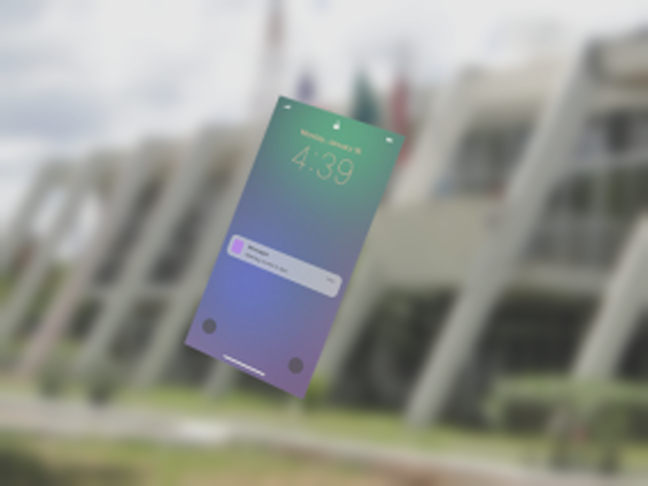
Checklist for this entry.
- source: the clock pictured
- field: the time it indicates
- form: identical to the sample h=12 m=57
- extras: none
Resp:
h=4 m=39
